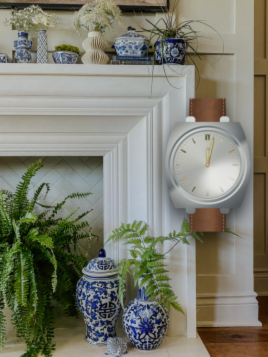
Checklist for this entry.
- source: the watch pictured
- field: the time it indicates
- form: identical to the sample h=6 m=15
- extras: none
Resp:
h=12 m=2
